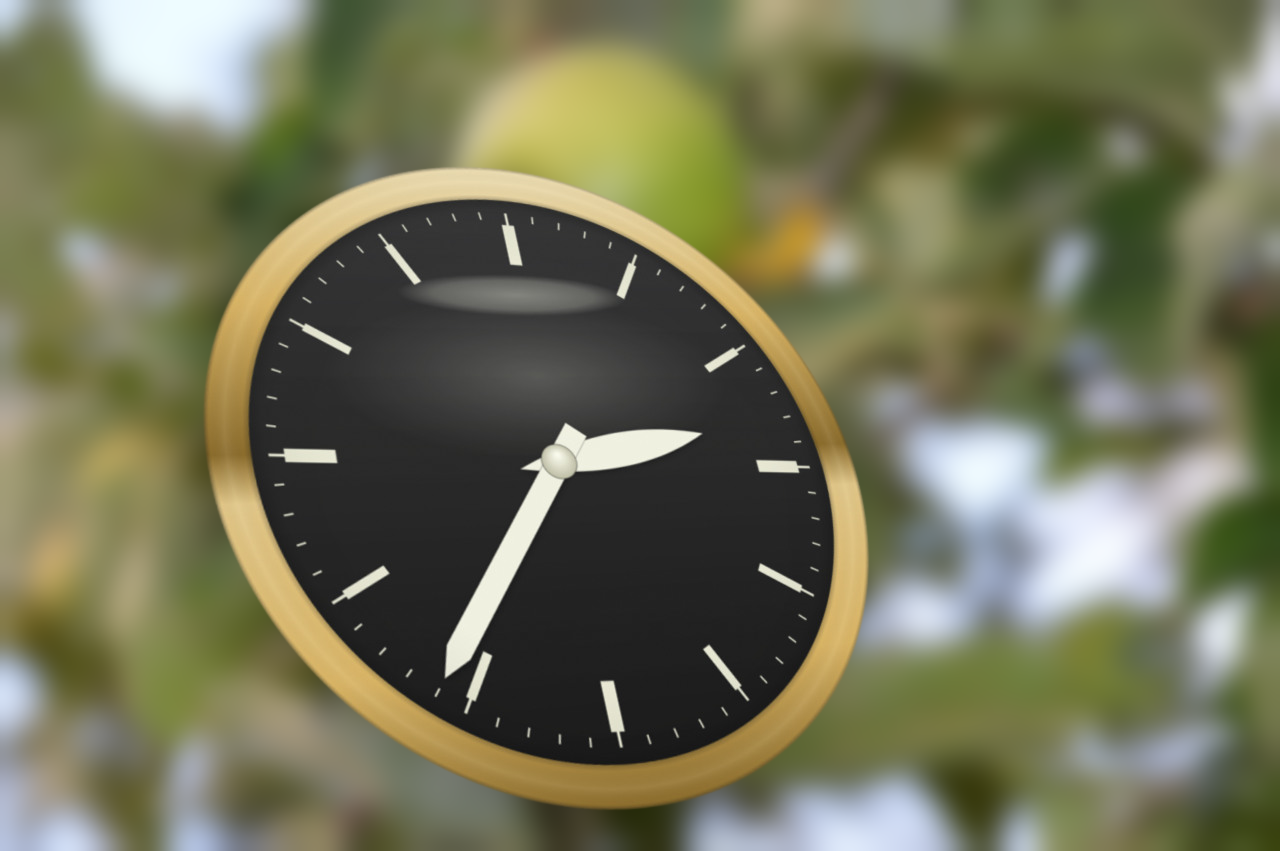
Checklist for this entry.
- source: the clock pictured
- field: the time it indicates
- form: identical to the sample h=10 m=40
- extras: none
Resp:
h=2 m=36
